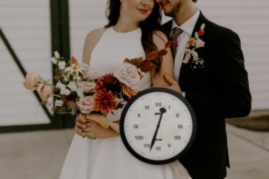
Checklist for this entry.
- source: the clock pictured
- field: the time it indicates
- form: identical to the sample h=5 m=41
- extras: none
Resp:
h=12 m=33
